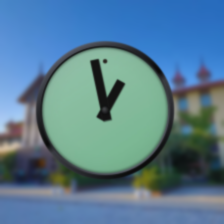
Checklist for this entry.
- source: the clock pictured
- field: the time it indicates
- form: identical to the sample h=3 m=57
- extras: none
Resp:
h=12 m=58
